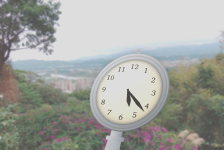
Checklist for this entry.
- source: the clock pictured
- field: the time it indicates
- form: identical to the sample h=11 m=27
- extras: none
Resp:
h=5 m=22
